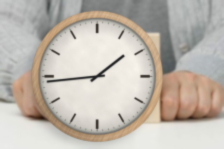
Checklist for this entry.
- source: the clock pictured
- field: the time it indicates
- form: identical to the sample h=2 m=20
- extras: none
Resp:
h=1 m=44
